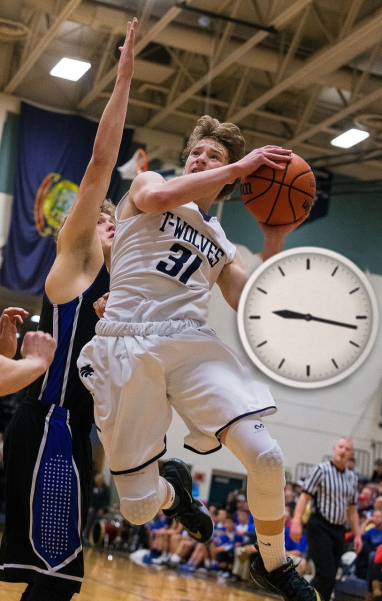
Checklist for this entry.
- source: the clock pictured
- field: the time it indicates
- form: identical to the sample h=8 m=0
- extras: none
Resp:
h=9 m=17
